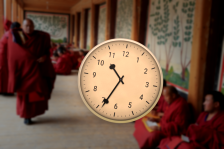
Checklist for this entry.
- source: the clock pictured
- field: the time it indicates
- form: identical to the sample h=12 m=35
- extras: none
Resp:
h=10 m=34
